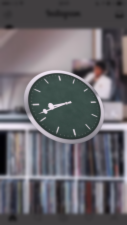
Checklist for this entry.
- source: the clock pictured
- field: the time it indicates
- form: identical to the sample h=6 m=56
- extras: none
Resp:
h=8 m=42
